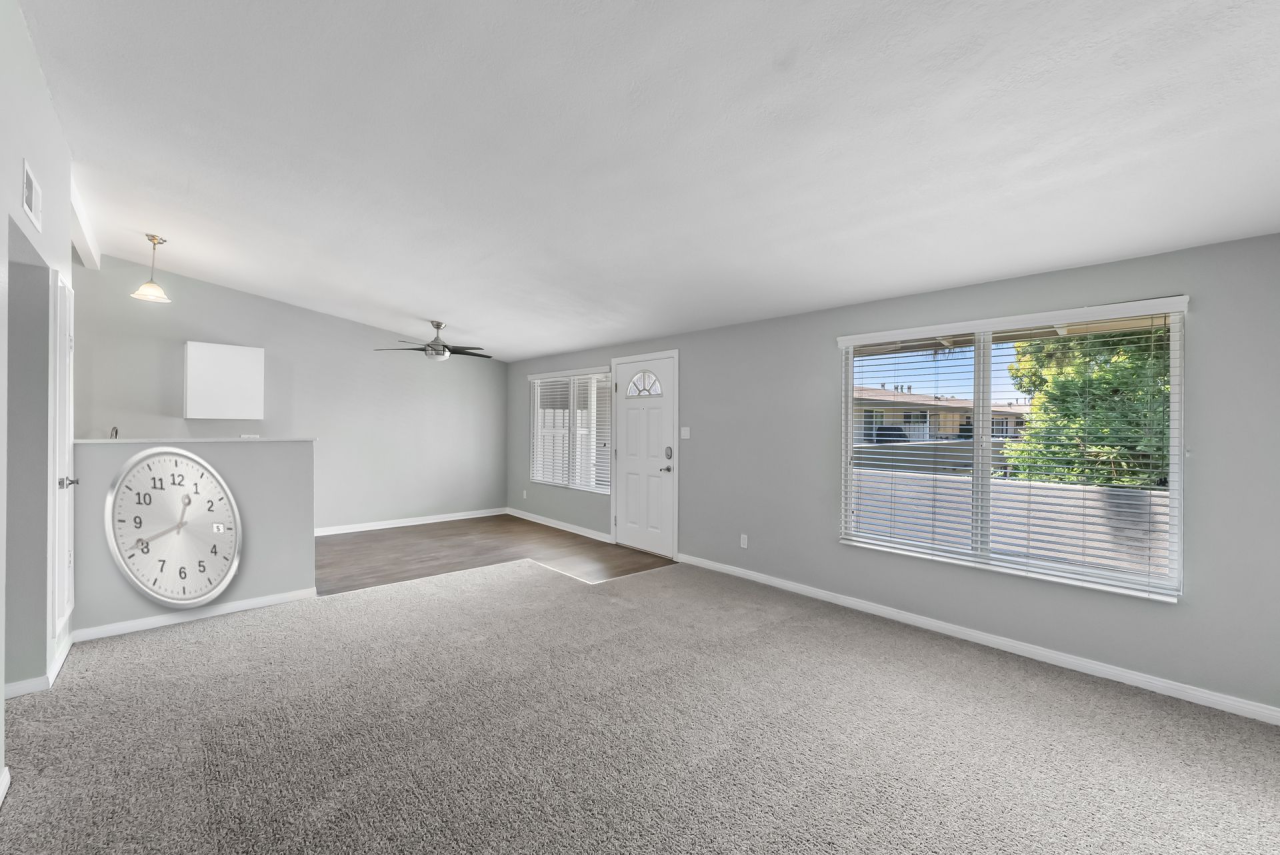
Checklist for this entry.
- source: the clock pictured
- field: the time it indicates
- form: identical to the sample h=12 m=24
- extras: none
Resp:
h=12 m=41
